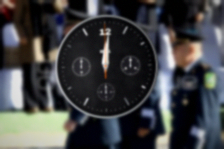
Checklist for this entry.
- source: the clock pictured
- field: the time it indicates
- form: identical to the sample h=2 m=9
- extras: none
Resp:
h=12 m=1
